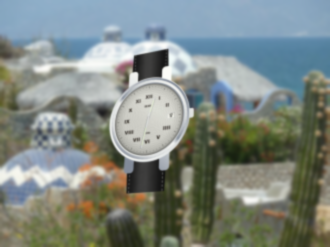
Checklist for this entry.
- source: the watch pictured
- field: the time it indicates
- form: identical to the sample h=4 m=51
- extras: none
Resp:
h=12 m=32
